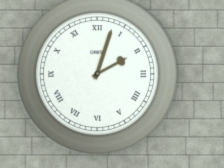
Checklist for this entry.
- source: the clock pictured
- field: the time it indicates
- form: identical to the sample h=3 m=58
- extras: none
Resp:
h=2 m=3
